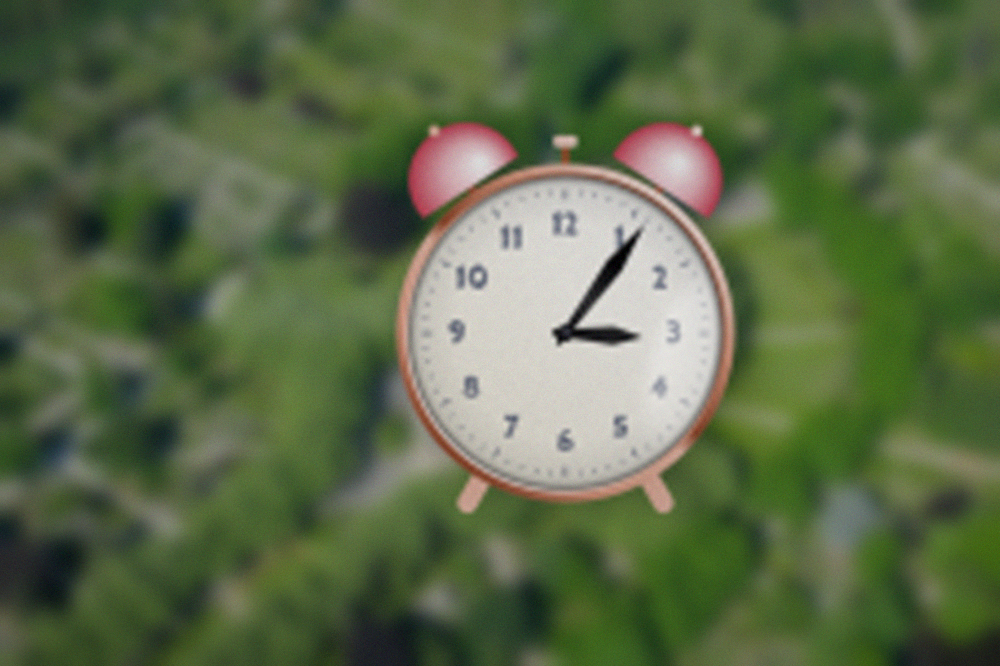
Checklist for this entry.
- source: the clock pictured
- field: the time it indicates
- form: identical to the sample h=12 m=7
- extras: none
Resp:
h=3 m=6
